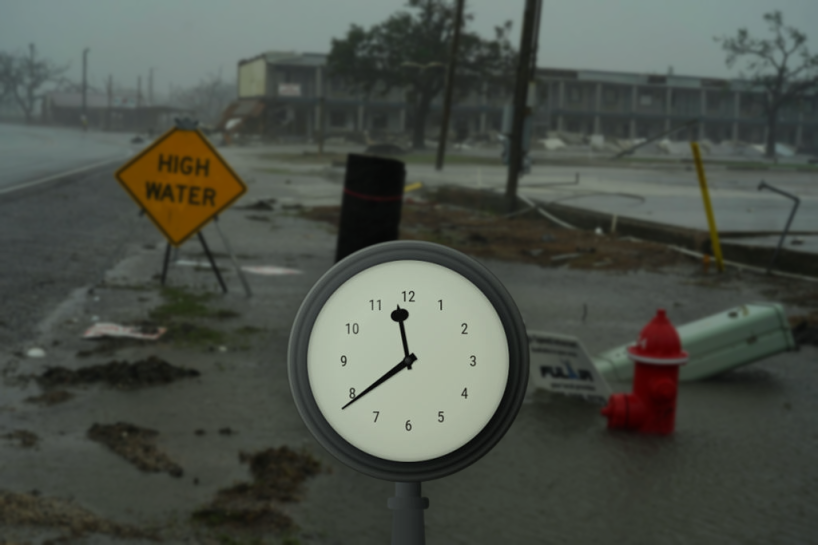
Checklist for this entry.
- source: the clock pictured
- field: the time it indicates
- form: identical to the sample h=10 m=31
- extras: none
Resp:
h=11 m=39
